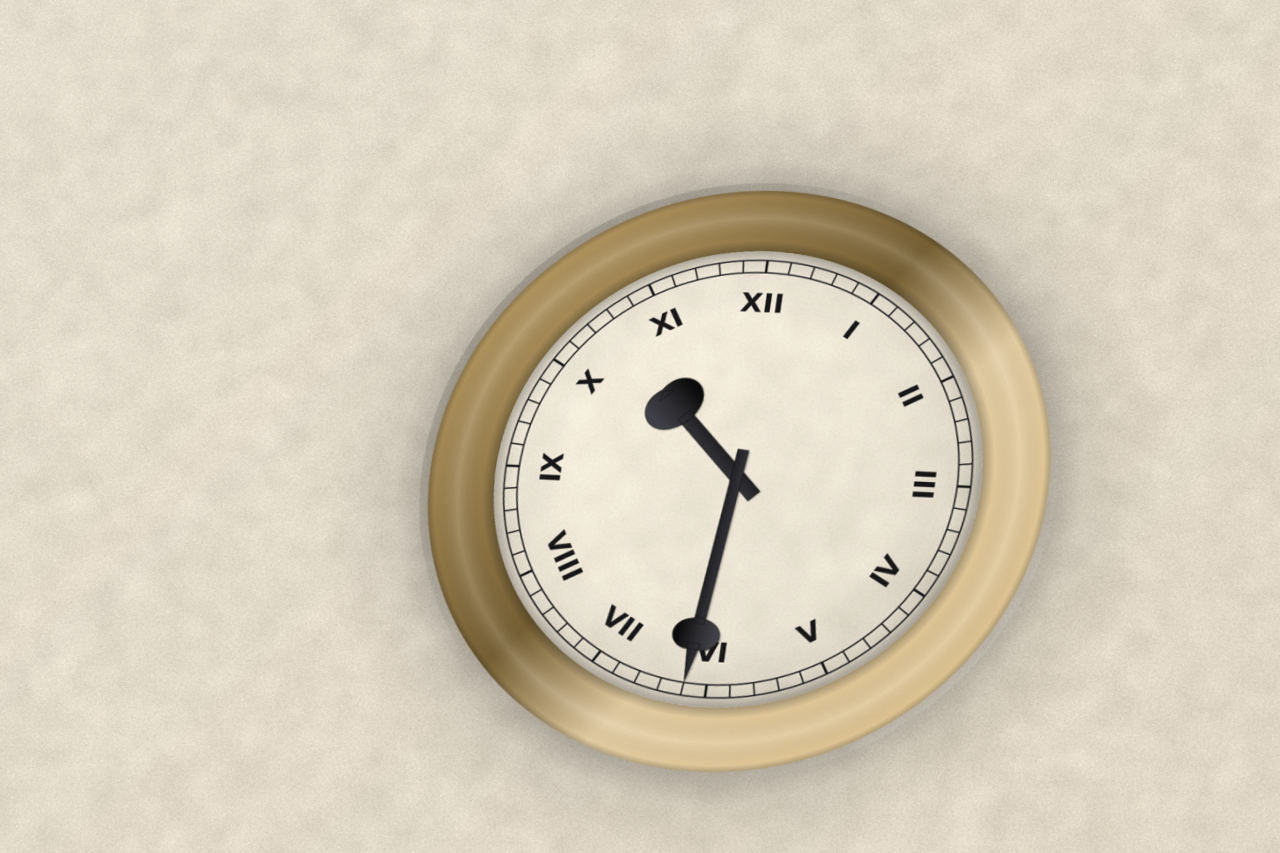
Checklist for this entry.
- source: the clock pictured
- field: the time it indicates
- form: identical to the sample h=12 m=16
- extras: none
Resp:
h=10 m=31
